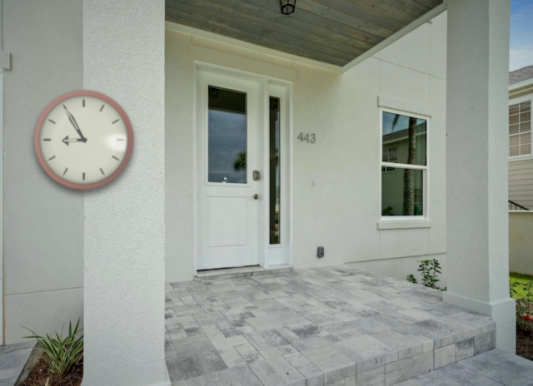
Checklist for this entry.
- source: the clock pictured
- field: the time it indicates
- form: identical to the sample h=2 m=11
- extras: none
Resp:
h=8 m=55
